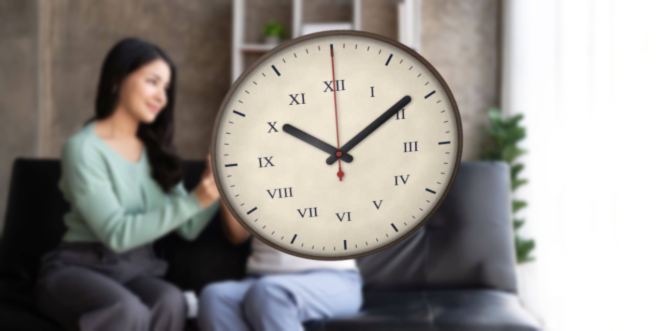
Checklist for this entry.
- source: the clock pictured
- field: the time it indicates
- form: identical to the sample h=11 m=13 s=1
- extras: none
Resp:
h=10 m=9 s=0
